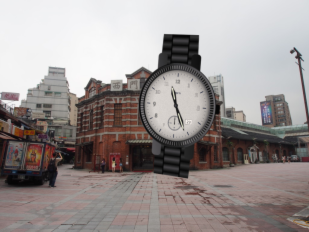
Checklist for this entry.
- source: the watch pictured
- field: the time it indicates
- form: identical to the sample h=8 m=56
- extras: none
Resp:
h=11 m=26
